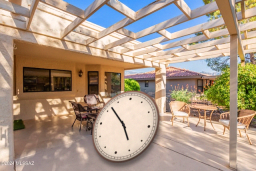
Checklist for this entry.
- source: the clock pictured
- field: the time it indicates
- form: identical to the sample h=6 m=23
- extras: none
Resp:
h=4 m=52
